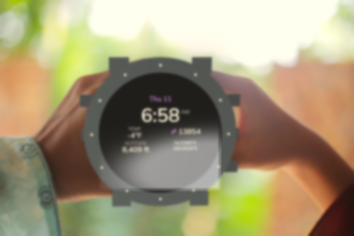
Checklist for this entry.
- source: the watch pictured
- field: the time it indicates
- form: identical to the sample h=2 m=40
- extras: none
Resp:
h=6 m=58
